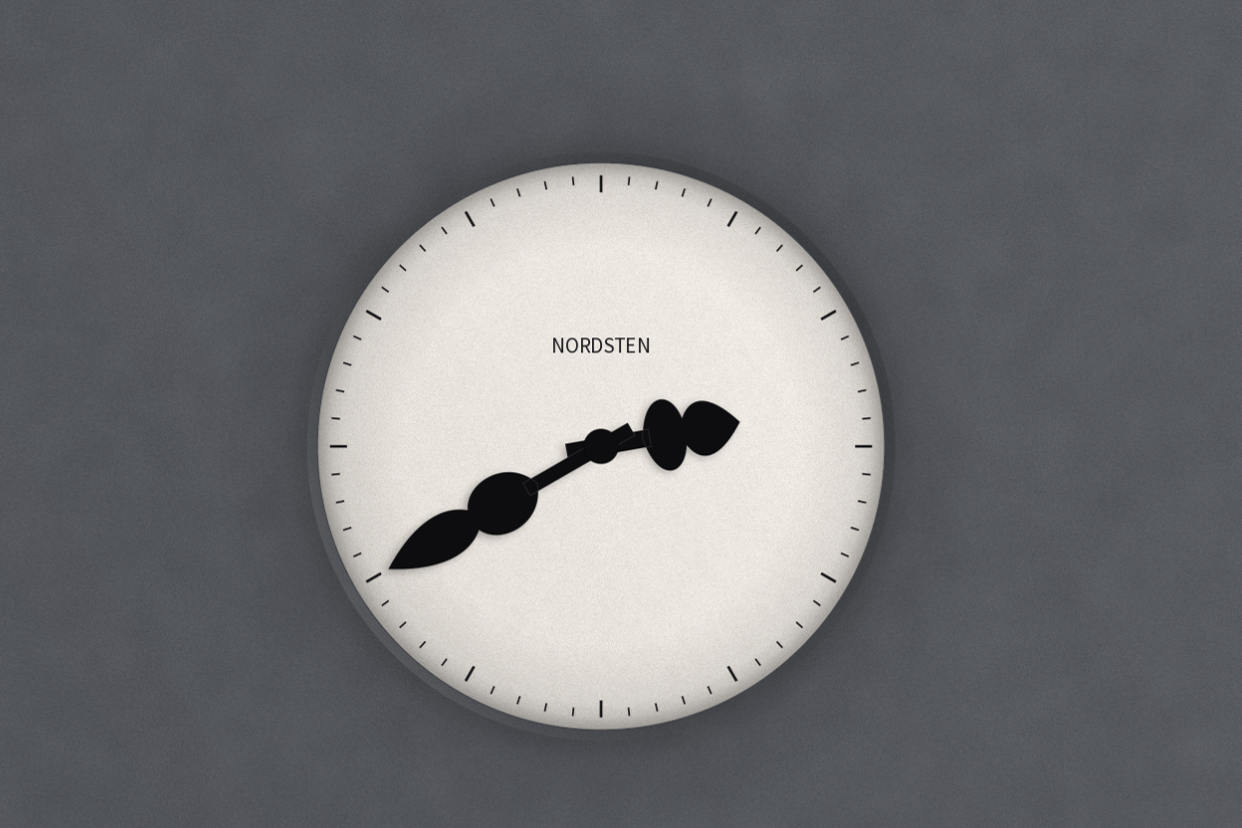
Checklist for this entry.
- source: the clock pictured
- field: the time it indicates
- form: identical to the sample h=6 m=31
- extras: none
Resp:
h=2 m=40
